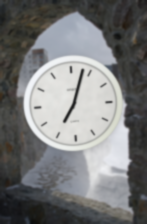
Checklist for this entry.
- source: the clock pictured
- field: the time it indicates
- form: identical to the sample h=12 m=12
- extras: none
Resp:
h=7 m=3
